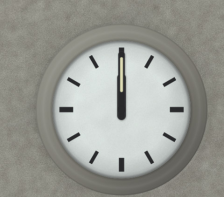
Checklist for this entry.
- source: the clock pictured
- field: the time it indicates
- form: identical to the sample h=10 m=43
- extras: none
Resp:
h=12 m=0
